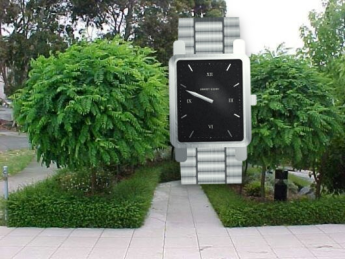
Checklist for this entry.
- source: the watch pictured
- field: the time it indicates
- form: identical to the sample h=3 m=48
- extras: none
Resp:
h=9 m=49
